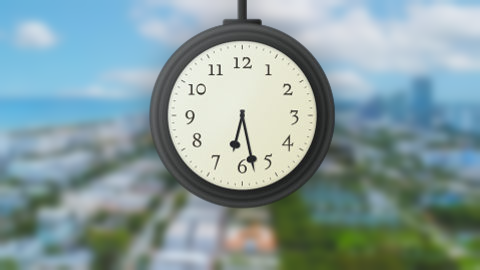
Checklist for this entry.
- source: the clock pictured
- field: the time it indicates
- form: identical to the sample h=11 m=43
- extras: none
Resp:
h=6 m=28
